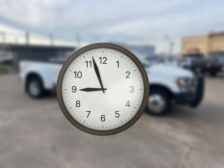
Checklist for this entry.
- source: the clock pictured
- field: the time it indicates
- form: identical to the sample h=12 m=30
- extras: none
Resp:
h=8 m=57
